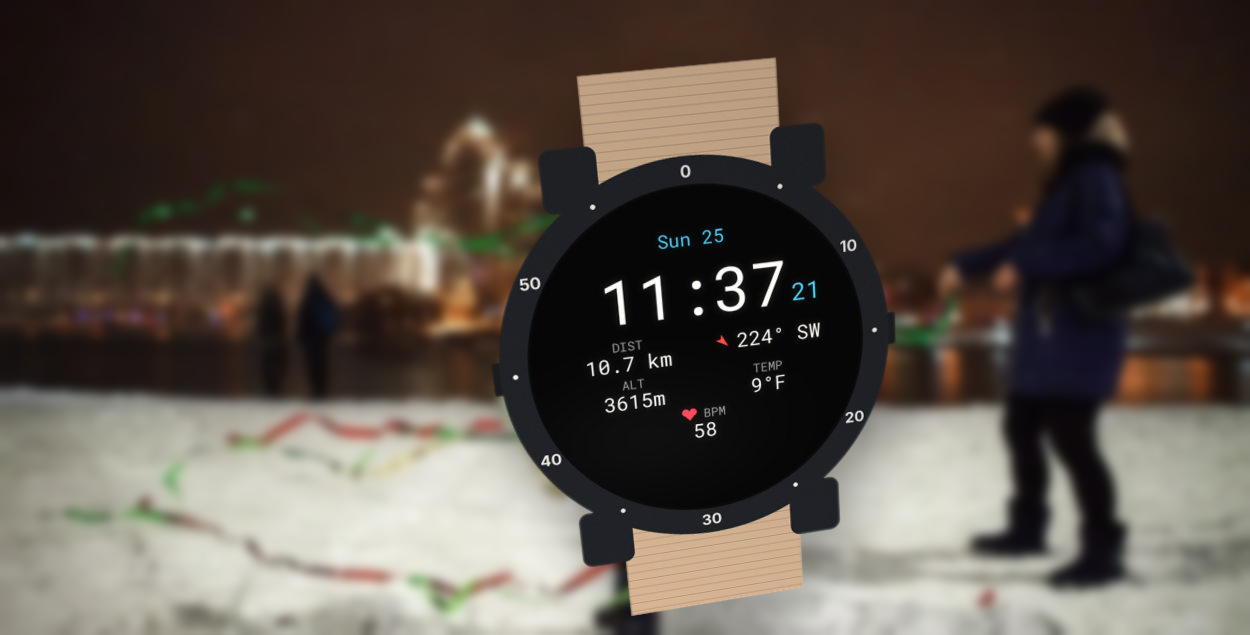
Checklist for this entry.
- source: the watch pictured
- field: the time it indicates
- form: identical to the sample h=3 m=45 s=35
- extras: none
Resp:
h=11 m=37 s=21
